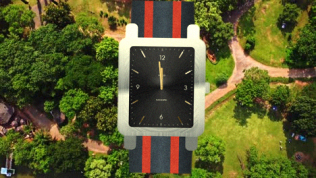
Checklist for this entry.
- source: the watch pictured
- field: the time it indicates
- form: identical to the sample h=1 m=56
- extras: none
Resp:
h=11 m=59
